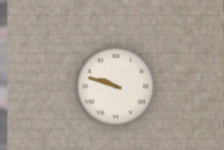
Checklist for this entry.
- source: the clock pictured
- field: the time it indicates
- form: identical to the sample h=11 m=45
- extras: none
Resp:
h=9 m=48
